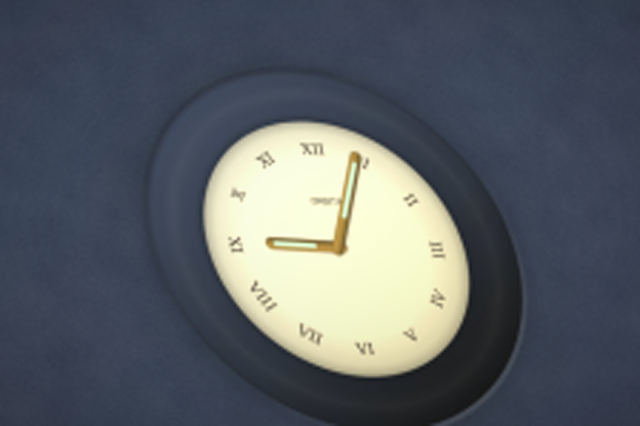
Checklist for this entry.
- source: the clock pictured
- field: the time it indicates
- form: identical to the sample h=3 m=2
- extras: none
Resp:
h=9 m=4
